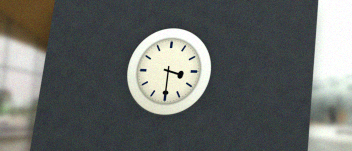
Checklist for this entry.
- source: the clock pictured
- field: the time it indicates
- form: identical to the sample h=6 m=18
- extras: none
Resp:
h=3 m=30
